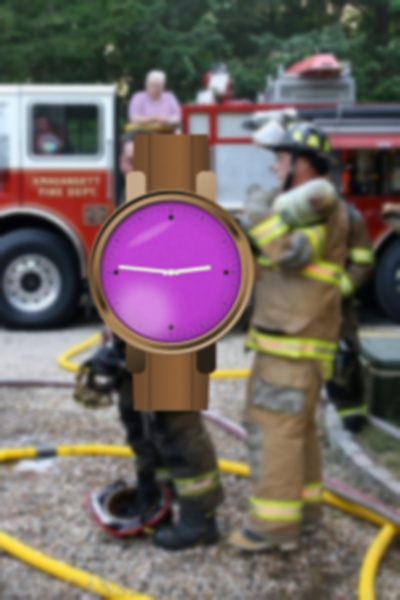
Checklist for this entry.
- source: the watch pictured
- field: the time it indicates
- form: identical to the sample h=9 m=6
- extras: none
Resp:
h=2 m=46
